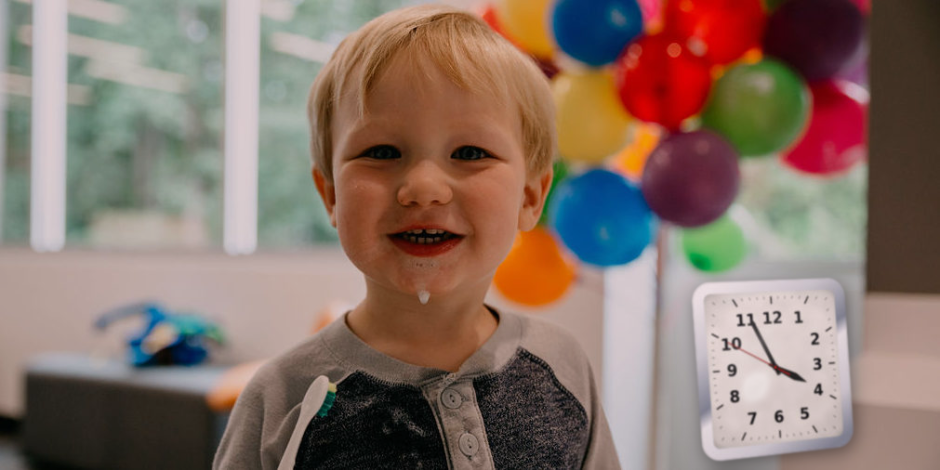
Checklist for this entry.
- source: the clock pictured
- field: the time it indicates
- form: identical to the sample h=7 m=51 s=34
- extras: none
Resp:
h=3 m=55 s=50
